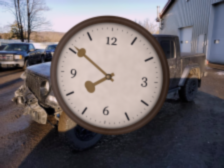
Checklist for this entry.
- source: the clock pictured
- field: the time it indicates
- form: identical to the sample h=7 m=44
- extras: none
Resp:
h=7 m=51
